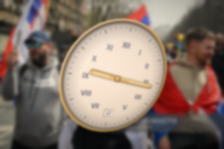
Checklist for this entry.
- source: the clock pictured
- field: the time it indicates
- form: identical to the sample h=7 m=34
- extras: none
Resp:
h=9 m=16
